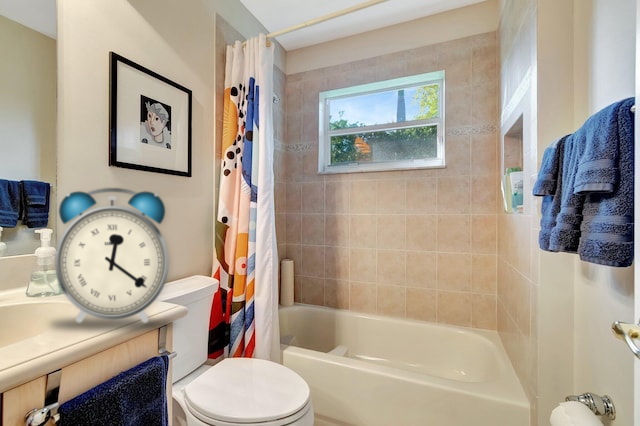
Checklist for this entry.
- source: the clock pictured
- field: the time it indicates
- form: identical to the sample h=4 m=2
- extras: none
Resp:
h=12 m=21
